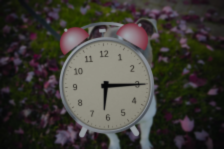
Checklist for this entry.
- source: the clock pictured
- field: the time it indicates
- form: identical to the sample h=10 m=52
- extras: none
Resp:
h=6 m=15
